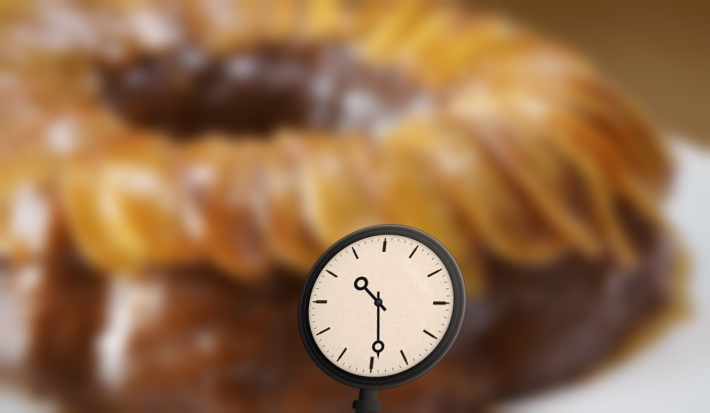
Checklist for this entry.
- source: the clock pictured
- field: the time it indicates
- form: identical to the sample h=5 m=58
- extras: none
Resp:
h=10 m=29
